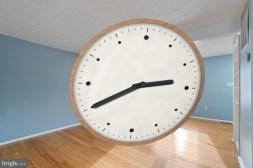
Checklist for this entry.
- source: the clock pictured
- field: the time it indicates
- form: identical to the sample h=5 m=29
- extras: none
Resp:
h=2 m=40
